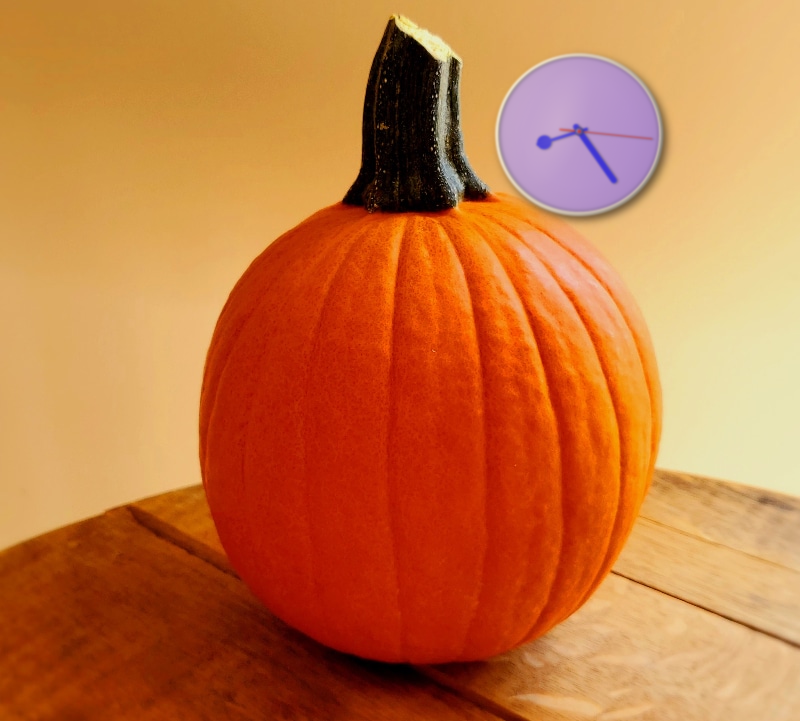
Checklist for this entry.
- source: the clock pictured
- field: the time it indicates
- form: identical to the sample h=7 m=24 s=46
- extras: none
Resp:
h=8 m=24 s=16
